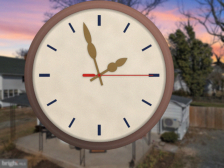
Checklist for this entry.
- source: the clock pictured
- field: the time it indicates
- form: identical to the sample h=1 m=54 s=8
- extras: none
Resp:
h=1 m=57 s=15
